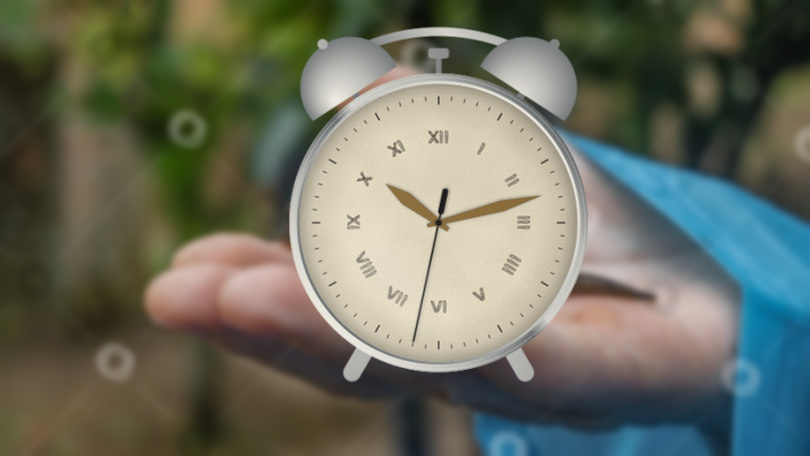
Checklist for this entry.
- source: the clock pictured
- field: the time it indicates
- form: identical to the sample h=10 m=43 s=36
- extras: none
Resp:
h=10 m=12 s=32
